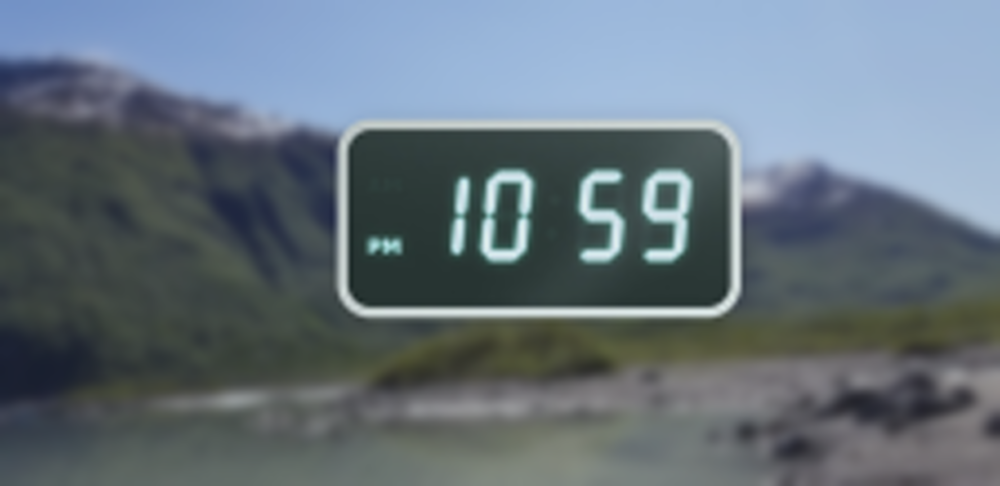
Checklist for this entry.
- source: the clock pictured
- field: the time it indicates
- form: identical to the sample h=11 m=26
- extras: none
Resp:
h=10 m=59
